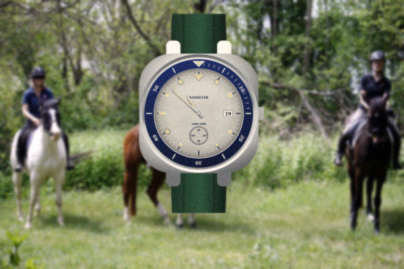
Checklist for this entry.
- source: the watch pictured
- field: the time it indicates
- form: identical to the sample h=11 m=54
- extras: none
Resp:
h=10 m=52
